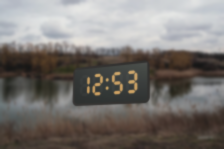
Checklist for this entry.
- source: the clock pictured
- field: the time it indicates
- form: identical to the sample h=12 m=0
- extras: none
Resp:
h=12 m=53
